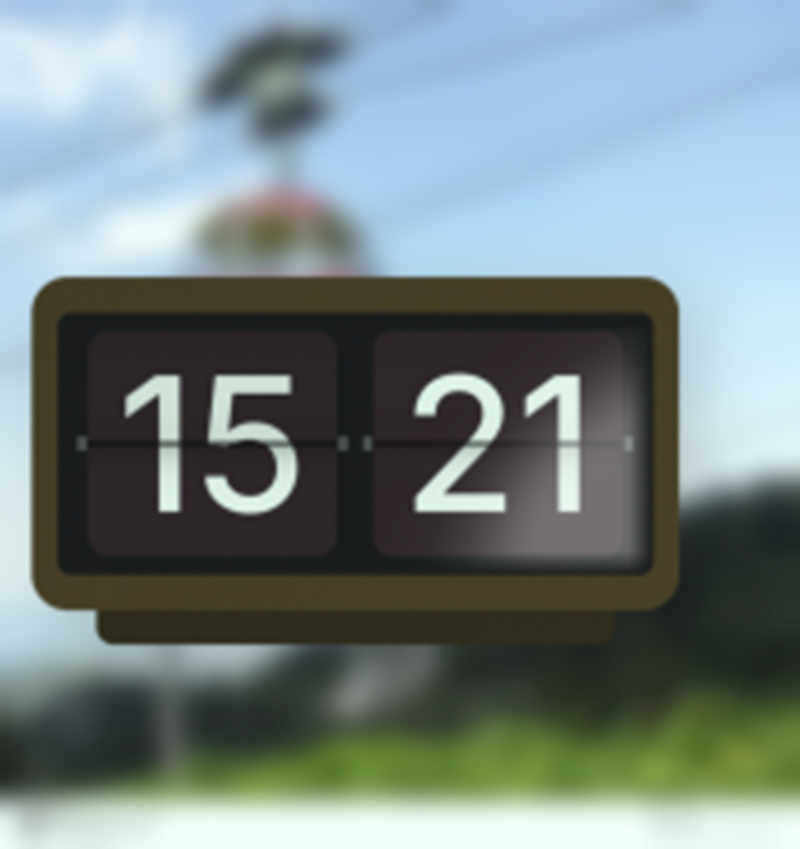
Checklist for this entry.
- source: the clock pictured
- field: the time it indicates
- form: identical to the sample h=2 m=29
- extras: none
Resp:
h=15 m=21
